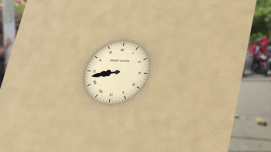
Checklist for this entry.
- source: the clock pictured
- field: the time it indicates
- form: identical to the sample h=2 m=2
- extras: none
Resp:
h=8 m=43
